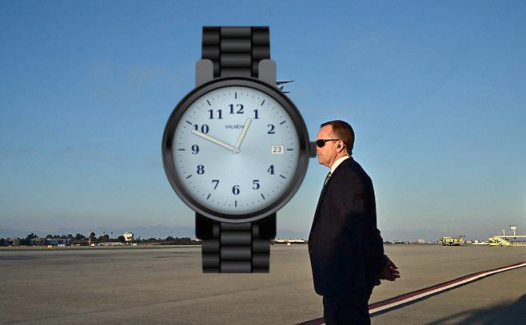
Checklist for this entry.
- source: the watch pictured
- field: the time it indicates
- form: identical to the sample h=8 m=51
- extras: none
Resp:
h=12 m=49
